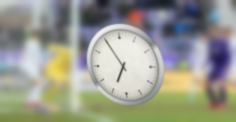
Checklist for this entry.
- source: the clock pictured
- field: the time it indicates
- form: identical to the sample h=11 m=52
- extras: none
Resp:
h=6 m=55
